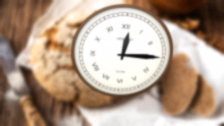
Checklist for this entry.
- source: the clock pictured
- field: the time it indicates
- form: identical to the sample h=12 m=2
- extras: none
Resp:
h=12 m=15
